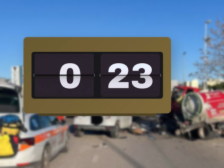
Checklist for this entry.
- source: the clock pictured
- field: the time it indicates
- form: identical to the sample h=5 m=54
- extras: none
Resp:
h=0 m=23
